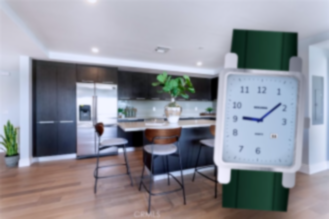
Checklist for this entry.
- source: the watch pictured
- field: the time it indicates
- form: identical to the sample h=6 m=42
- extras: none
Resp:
h=9 m=8
